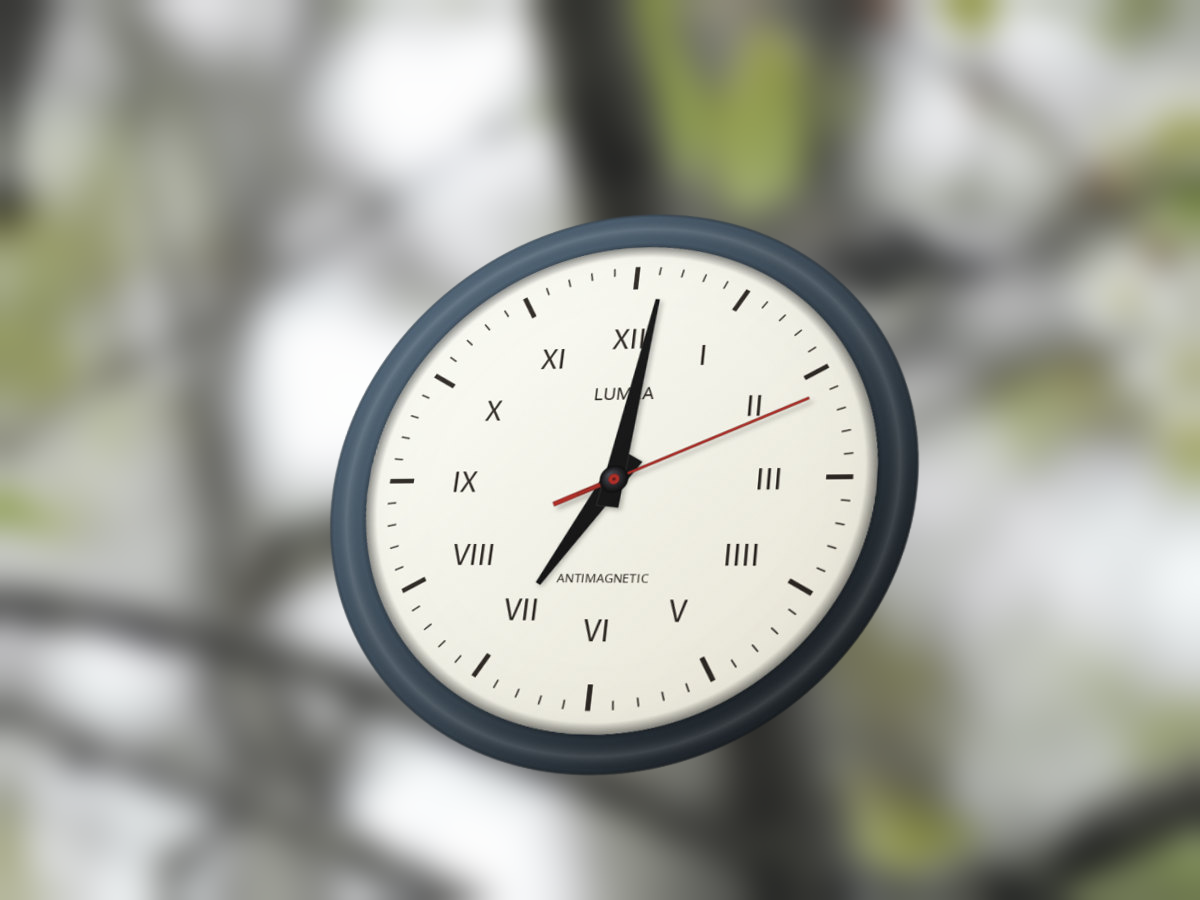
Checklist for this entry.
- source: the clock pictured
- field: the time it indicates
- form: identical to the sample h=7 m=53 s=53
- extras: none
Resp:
h=7 m=1 s=11
